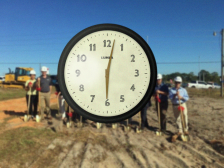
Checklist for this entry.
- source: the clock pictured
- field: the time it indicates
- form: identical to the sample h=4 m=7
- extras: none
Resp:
h=6 m=2
